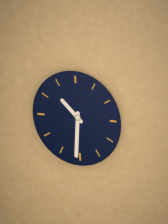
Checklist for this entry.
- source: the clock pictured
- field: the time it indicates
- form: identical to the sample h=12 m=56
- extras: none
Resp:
h=10 m=31
